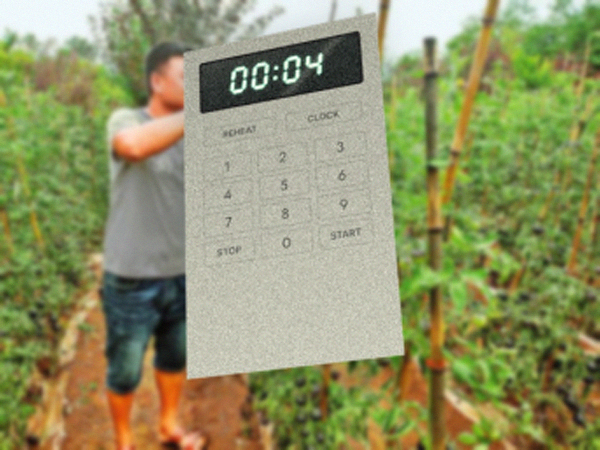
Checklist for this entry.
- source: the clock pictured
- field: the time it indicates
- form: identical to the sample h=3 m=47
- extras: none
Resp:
h=0 m=4
